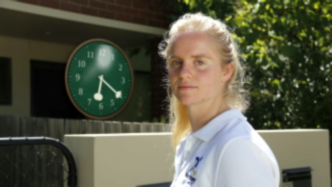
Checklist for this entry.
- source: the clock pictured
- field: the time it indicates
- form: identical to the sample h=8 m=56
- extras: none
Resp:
h=6 m=21
